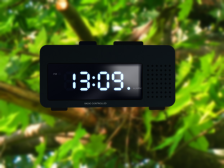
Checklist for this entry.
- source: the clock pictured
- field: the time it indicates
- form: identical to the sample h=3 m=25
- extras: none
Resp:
h=13 m=9
